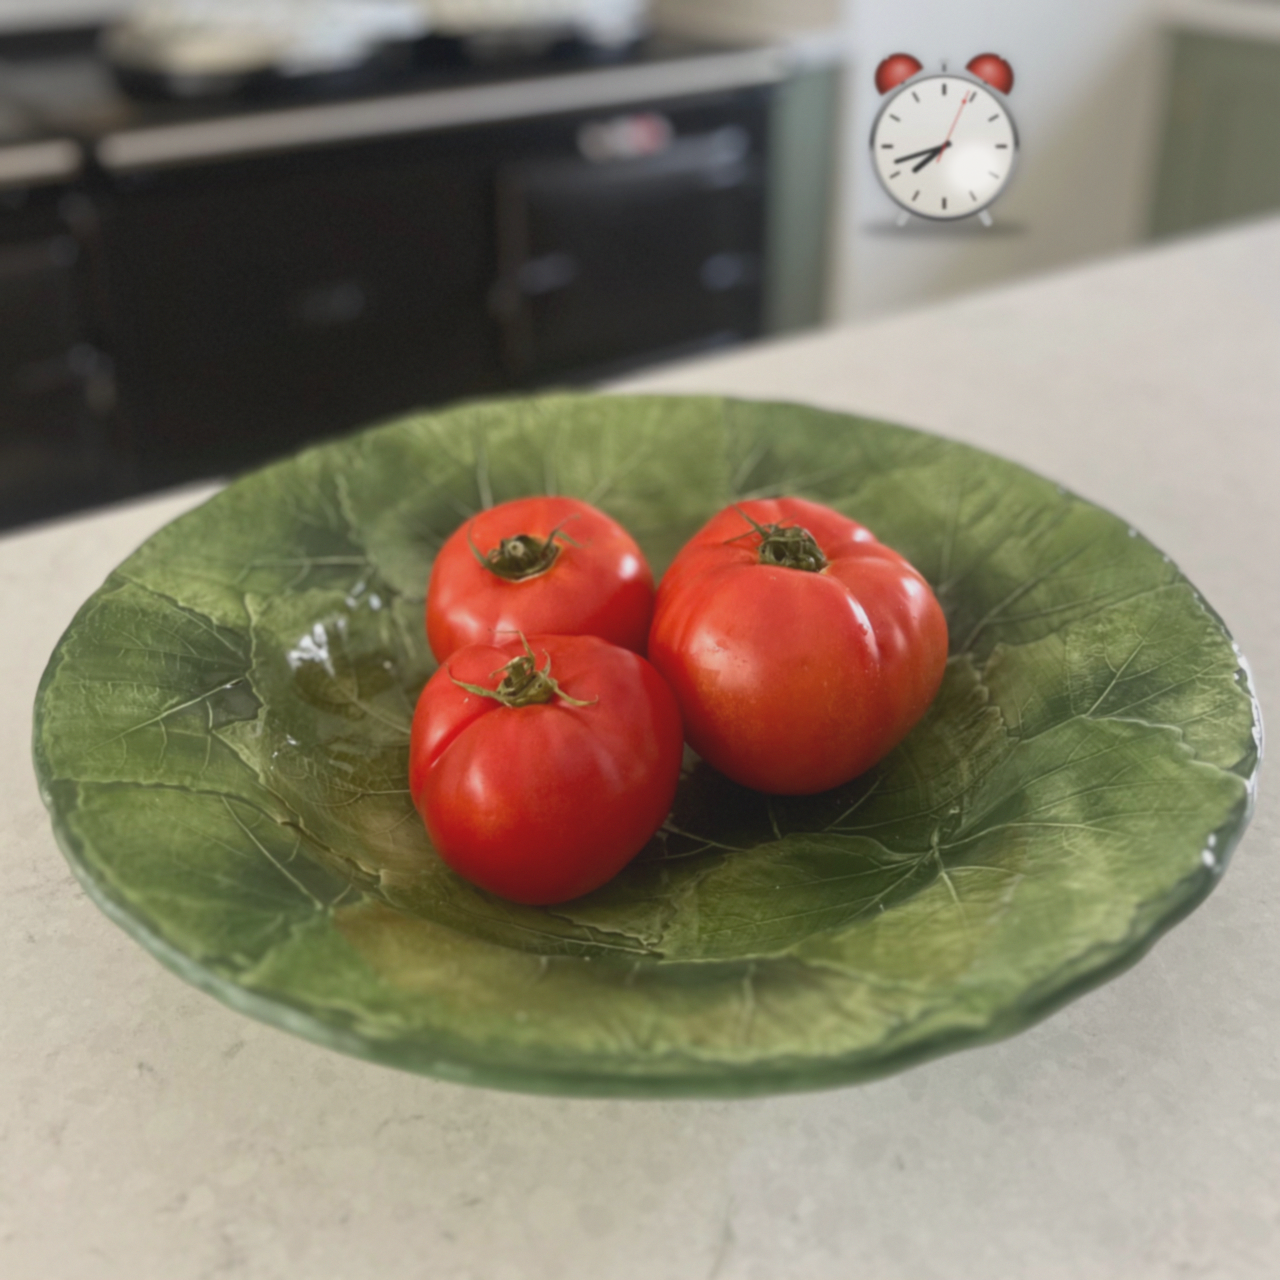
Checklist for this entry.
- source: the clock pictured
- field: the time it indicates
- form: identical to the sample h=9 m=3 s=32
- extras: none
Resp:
h=7 m=42 s=4
